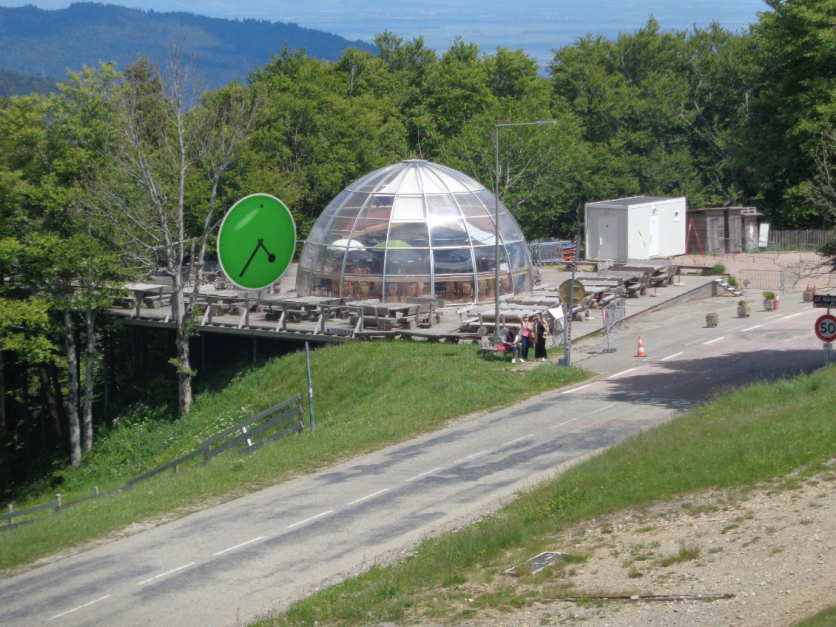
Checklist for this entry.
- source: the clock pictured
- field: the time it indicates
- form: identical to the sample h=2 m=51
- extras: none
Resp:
h=4 m=36
